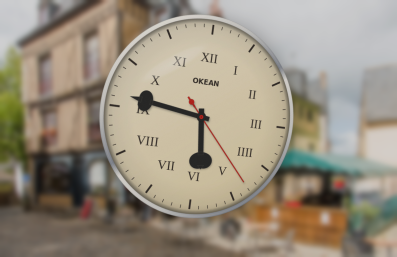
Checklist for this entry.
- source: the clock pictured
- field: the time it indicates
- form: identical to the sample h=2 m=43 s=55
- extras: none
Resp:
h=5 m=46 s=23
